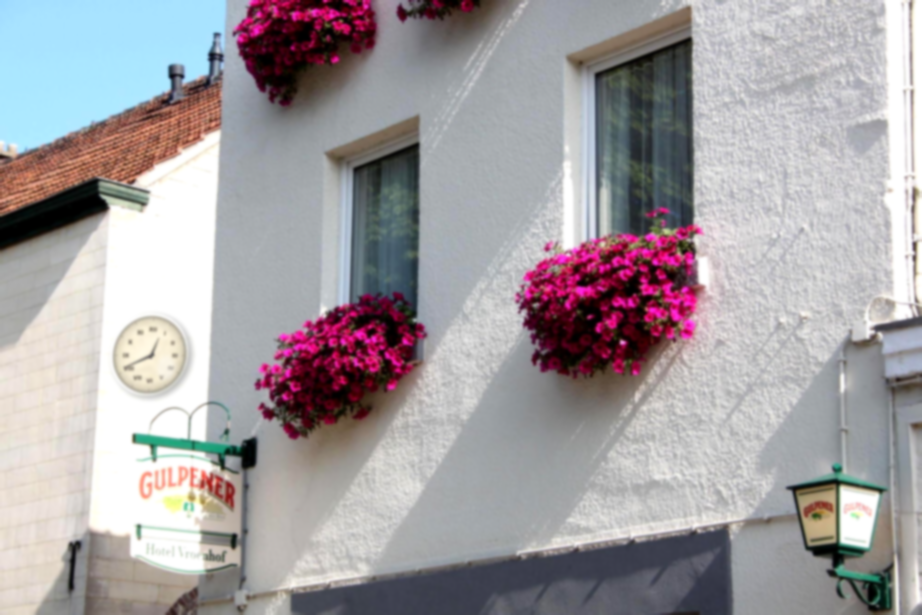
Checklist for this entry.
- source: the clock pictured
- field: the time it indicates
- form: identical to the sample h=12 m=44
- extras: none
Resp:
h=12 m=41
